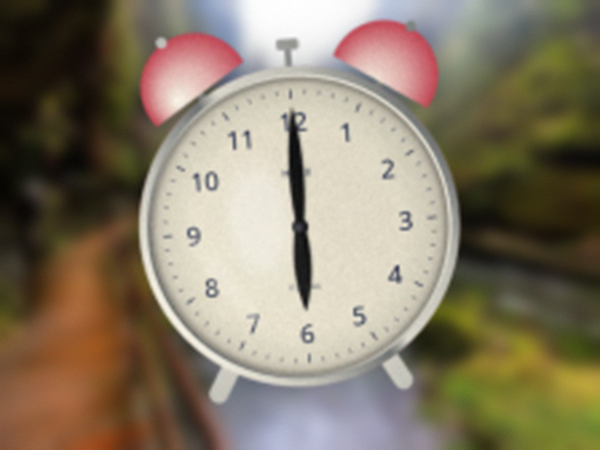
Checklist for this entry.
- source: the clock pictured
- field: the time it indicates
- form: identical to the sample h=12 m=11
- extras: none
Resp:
h=6 m=0
